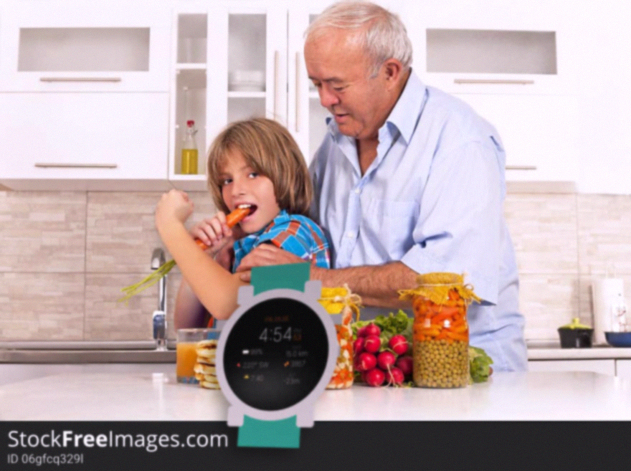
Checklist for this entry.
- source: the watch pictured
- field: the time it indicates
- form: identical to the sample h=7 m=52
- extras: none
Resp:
h=4 m=54
